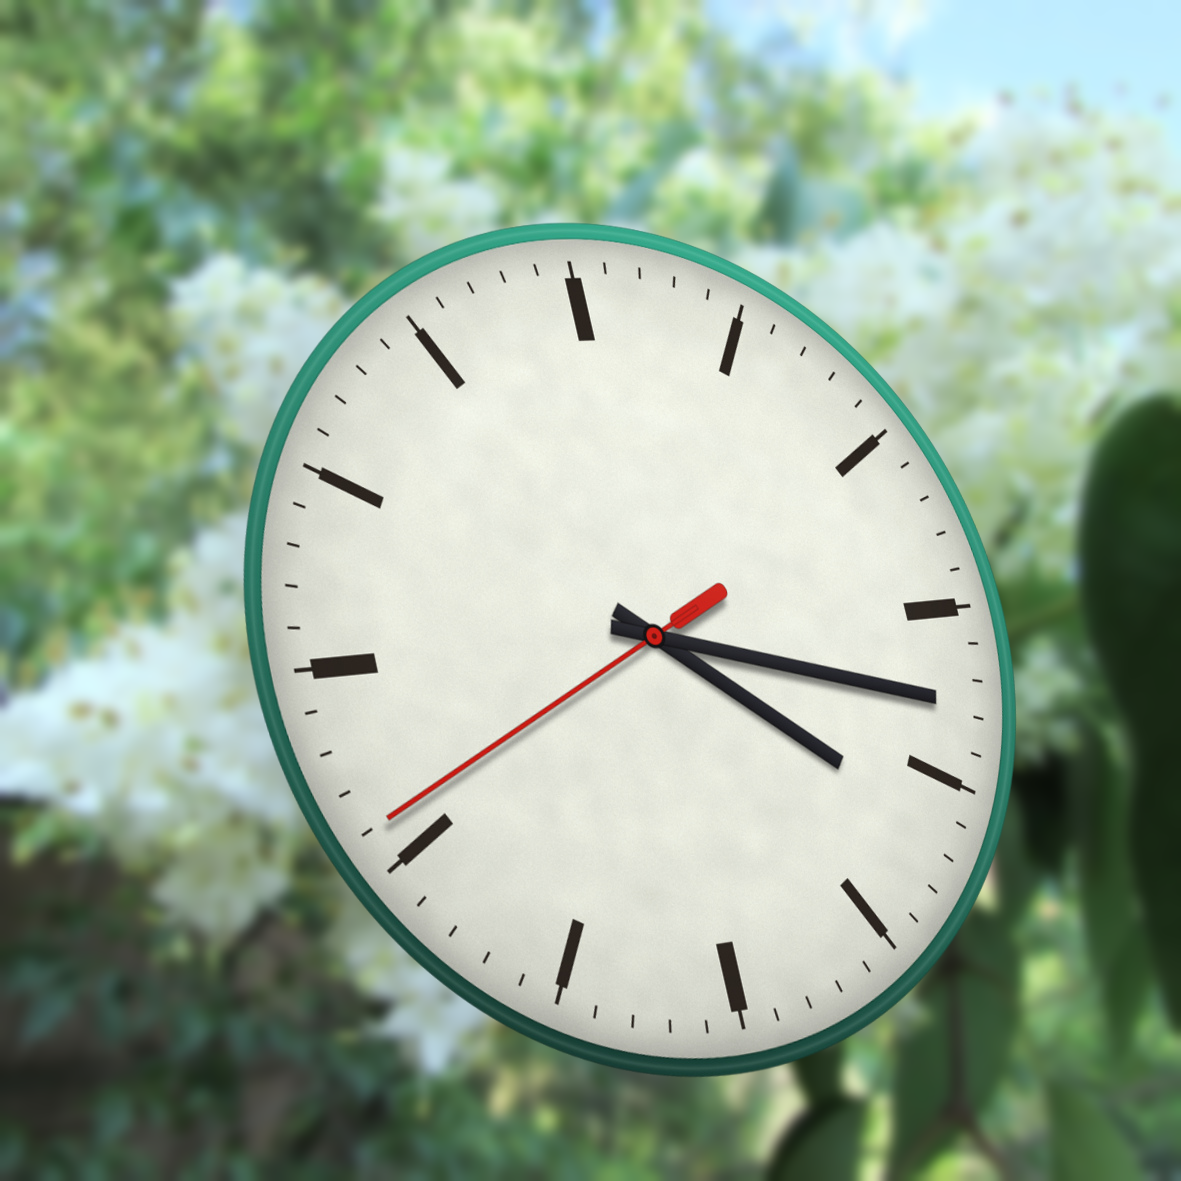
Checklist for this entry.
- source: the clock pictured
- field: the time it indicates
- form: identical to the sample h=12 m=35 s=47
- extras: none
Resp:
h=4 m=17 s=41
